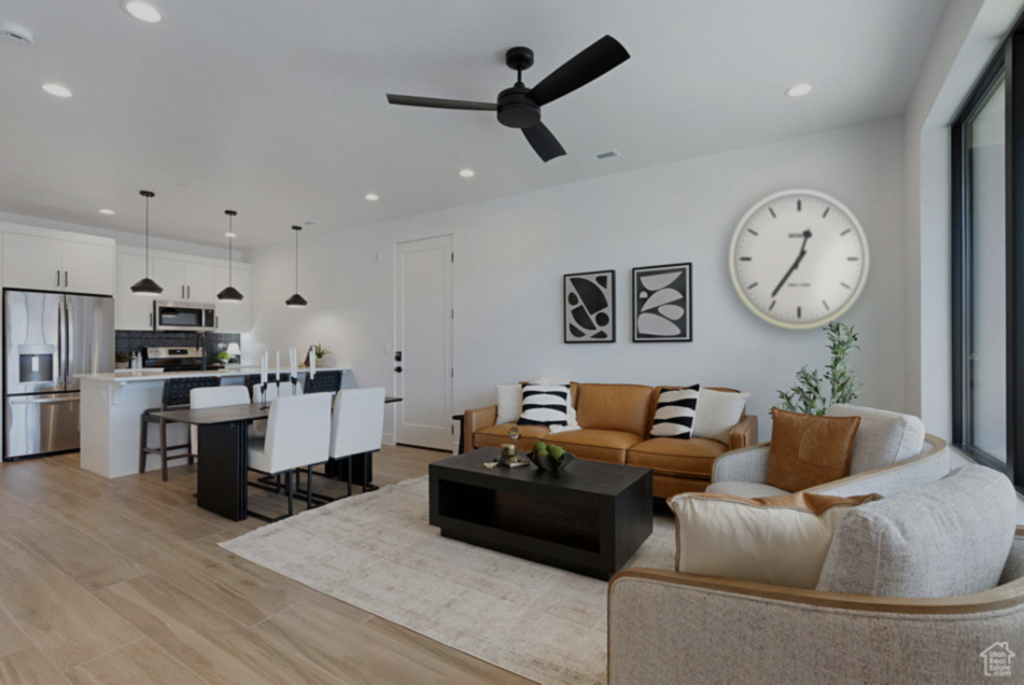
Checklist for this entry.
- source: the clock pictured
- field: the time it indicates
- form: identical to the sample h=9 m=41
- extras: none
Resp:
h=12 m=36
